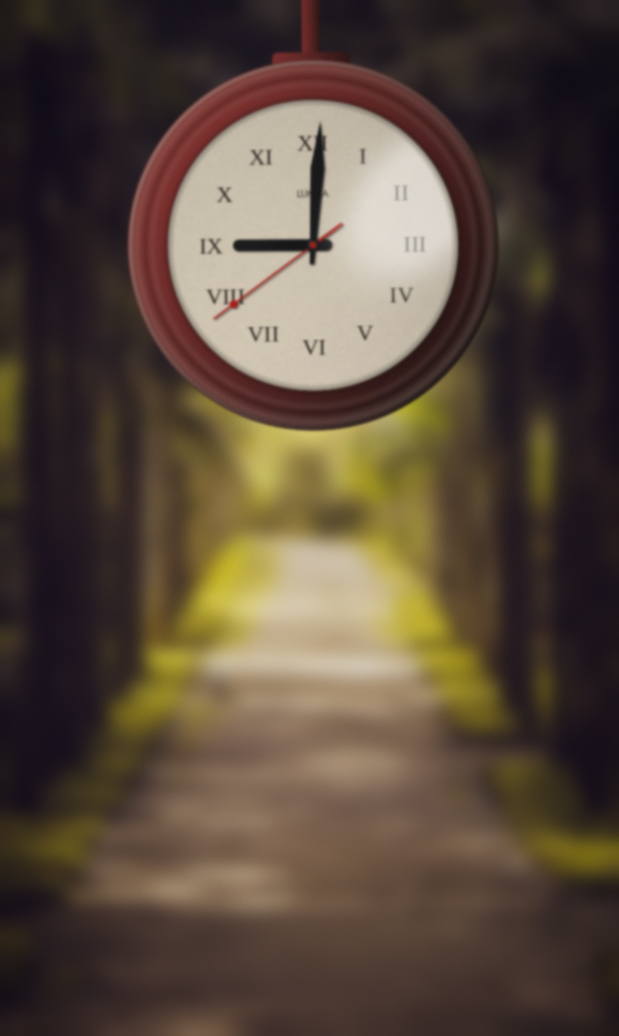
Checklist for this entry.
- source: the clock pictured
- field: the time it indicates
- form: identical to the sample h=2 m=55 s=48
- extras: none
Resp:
h=9 m=0 s=39
